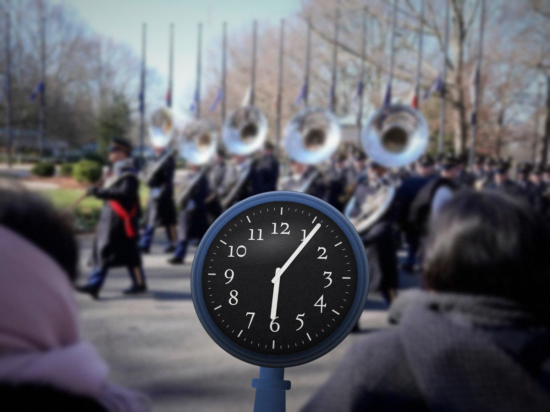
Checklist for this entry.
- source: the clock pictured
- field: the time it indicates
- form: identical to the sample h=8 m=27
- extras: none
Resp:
h=6 m=6
